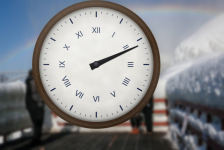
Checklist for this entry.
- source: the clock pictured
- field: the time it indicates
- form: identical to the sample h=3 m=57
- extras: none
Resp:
h=2 m=11
